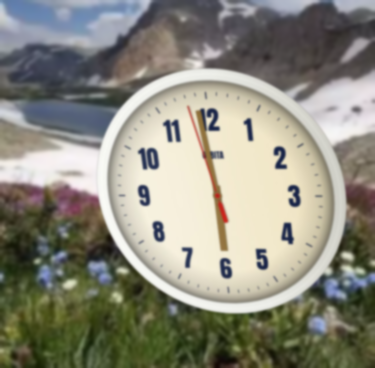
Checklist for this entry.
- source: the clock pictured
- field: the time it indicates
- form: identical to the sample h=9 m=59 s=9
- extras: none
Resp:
h=5 m=58 s=58
